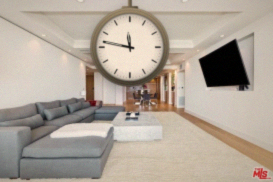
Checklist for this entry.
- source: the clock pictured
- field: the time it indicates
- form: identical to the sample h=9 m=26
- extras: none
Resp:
h=11 m=47
